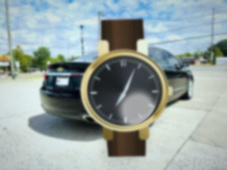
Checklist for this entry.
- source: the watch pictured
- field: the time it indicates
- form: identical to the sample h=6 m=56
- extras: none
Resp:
h=7 m=4
